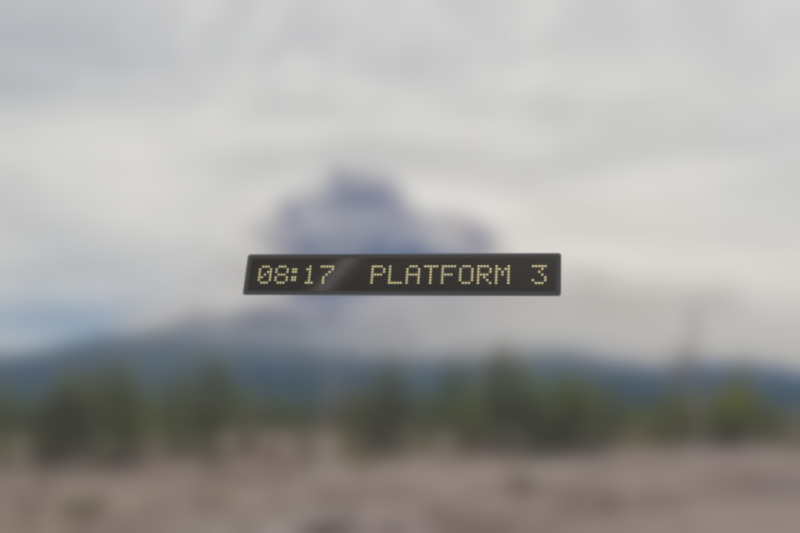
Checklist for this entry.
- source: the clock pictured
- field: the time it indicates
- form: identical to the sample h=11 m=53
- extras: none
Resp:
h=8 m=17
